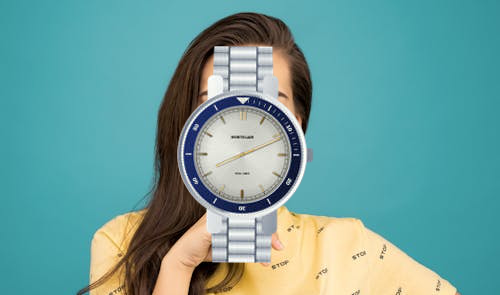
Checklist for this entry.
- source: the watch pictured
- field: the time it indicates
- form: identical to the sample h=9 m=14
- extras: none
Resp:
h=8 m=11
